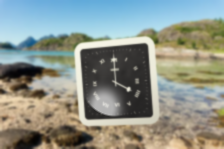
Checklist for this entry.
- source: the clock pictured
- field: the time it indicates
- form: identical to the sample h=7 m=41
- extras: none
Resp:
h=4 m=0
